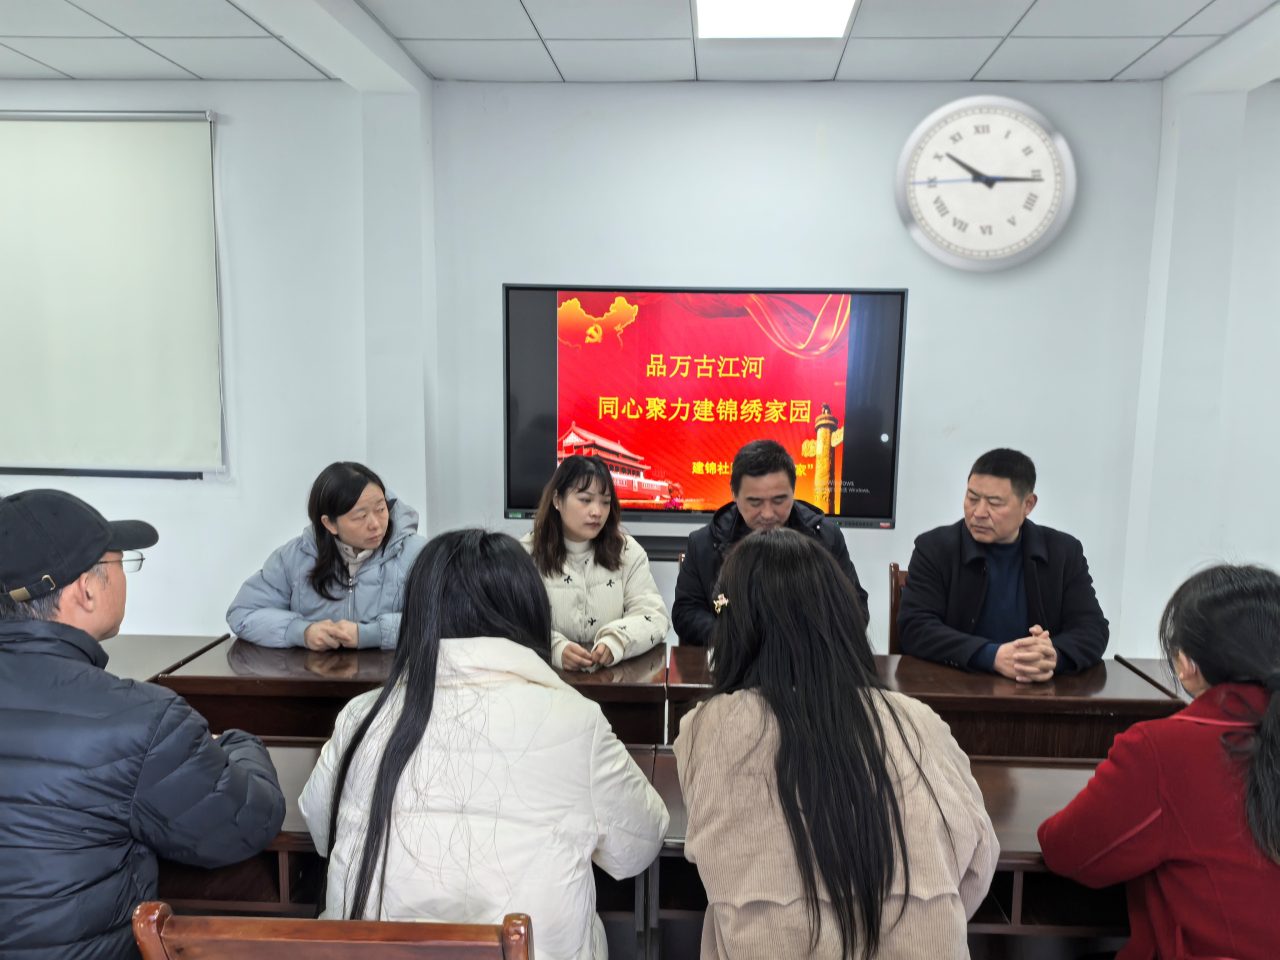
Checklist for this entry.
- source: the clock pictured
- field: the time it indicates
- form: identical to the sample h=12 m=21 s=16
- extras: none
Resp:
h=10 m=15 s=45
